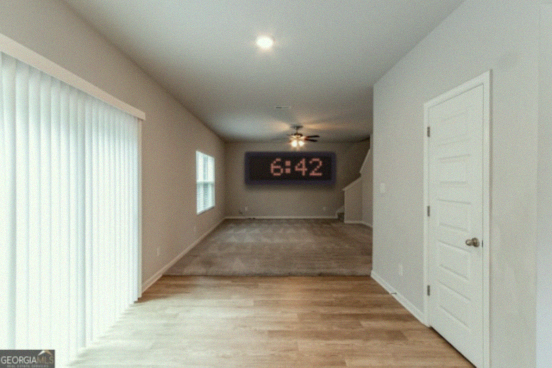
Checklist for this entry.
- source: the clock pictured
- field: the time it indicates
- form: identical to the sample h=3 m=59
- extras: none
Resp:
h=6 m=42
